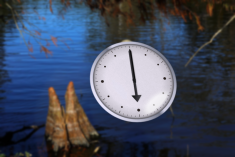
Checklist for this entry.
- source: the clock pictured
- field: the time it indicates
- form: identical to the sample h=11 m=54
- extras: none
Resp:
h=6 m=0
